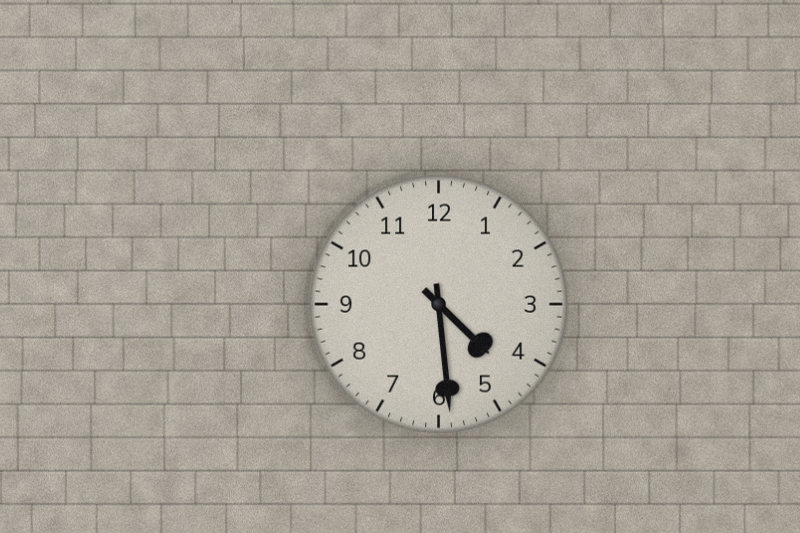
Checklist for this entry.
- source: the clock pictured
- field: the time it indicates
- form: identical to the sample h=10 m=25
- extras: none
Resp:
h=4 m=29
